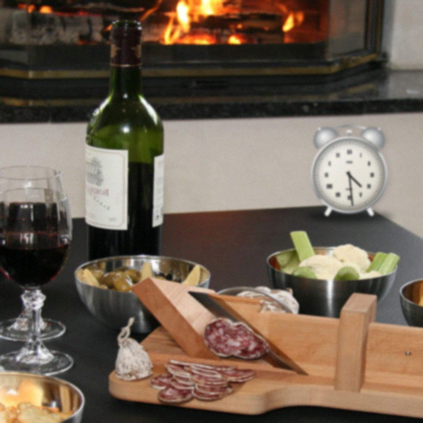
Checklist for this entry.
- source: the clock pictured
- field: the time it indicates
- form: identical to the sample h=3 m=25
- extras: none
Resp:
h=4 m=29
